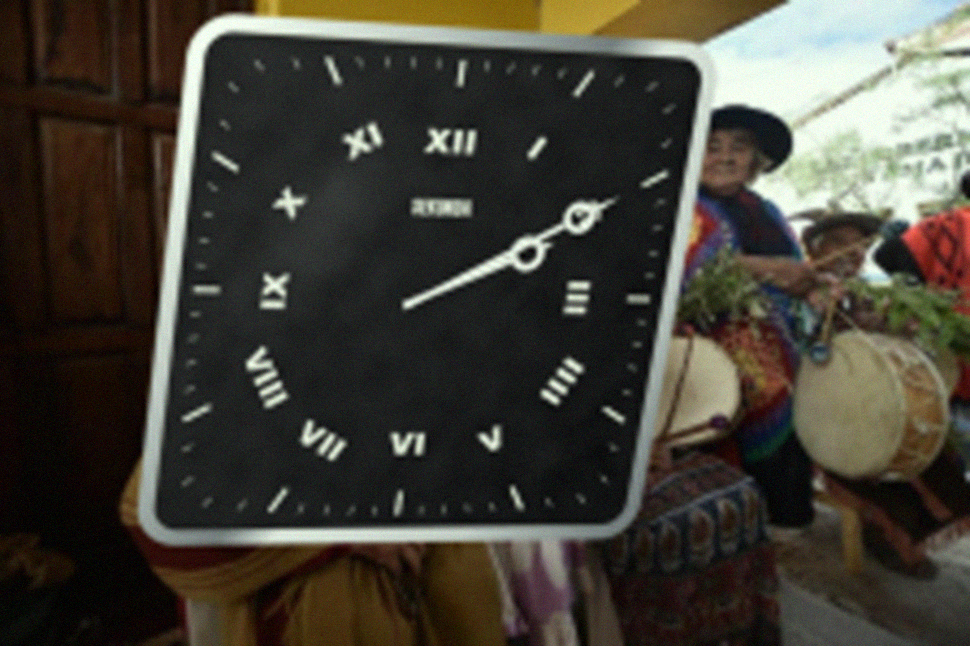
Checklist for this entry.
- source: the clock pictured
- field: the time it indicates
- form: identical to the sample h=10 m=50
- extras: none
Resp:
h=2 m=10
